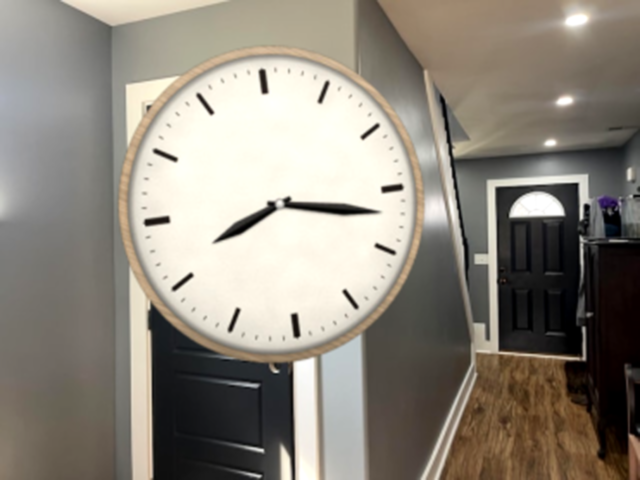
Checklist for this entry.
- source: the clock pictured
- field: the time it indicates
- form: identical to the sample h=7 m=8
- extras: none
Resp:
h=8 m=17
